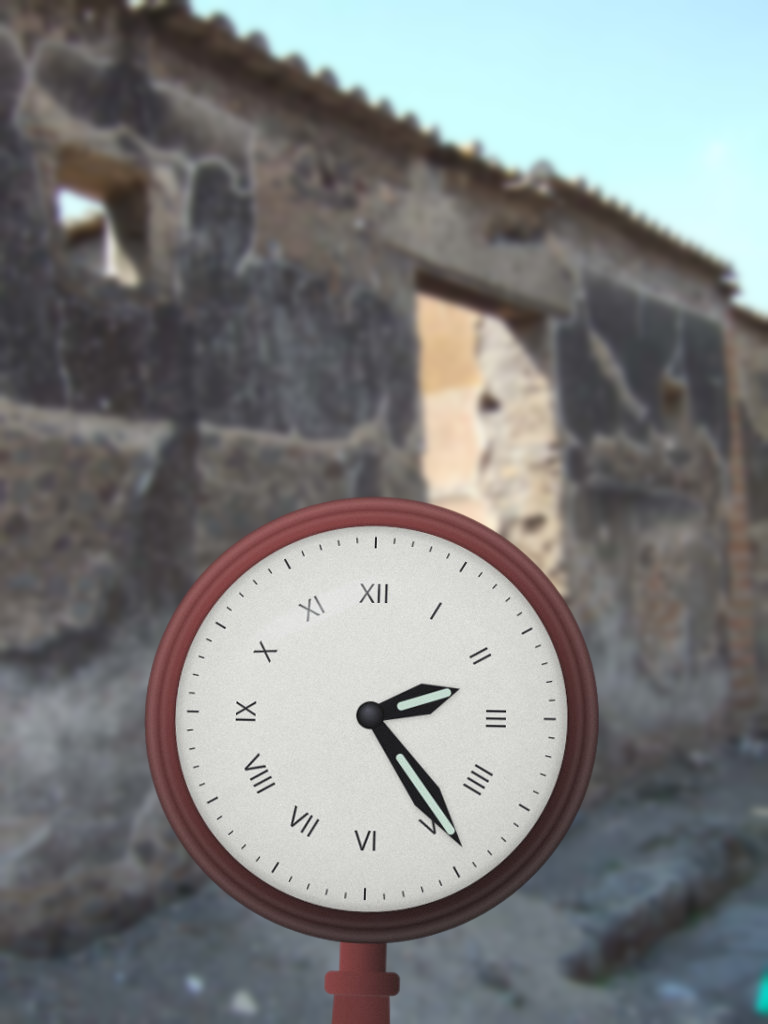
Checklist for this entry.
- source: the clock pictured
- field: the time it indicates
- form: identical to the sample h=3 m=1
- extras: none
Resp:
h=2 m=24
